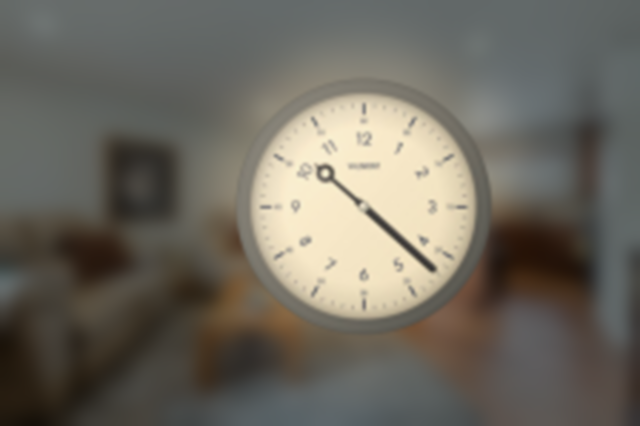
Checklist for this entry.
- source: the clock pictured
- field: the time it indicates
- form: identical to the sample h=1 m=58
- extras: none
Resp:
h=10 m=22
